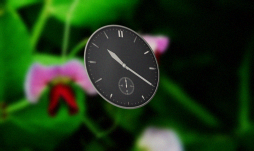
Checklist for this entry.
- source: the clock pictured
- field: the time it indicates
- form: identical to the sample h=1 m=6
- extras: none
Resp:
h=10 m=20
